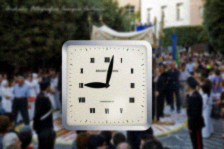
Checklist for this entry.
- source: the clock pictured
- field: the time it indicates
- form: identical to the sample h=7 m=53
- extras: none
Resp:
h=9 m=2
